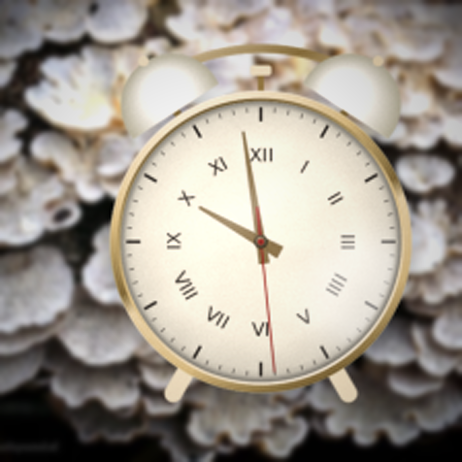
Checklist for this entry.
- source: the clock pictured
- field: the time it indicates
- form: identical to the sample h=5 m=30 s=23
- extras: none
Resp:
h=9 m=58 s=29
